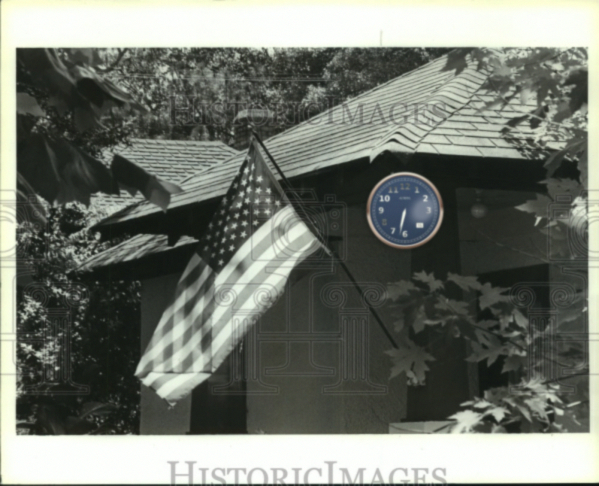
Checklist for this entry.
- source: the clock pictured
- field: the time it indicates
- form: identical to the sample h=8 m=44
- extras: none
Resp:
h=6 m=32
